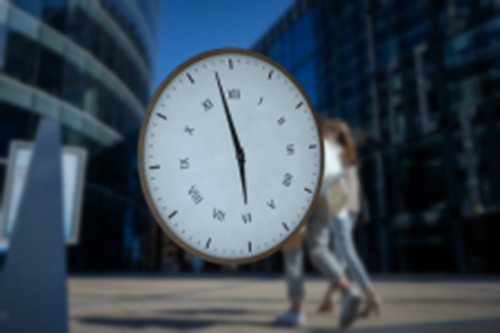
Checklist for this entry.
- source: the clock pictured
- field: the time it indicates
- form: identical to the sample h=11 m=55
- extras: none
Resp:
h=5 m=58
